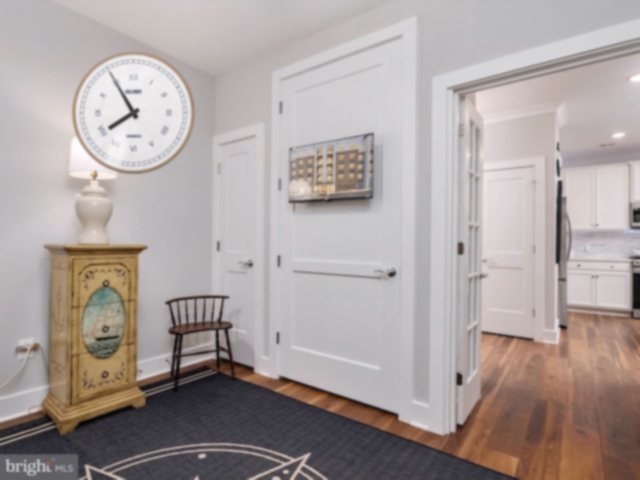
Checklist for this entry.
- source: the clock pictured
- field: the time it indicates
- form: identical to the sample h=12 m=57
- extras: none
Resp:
h=7 m=55
